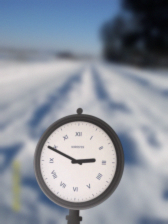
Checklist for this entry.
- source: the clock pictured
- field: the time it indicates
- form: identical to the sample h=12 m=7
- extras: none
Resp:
h=2 m=49
